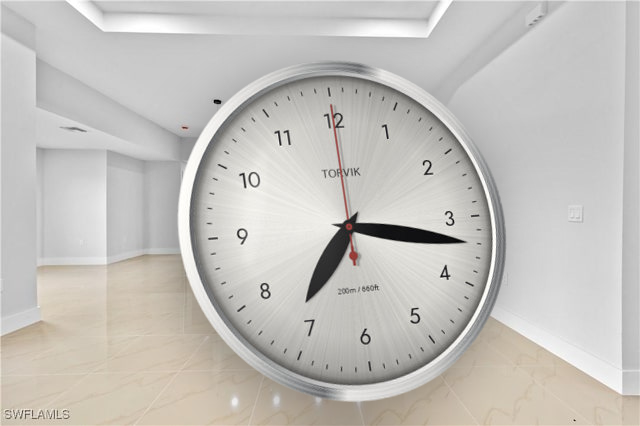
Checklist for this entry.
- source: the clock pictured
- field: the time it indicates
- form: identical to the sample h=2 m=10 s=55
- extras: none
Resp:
h=7 m=17 s=0
